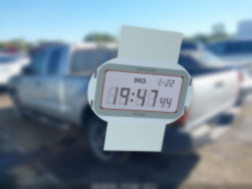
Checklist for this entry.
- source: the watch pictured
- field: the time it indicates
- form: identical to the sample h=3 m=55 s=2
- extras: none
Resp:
h=19 m=47 s=44
